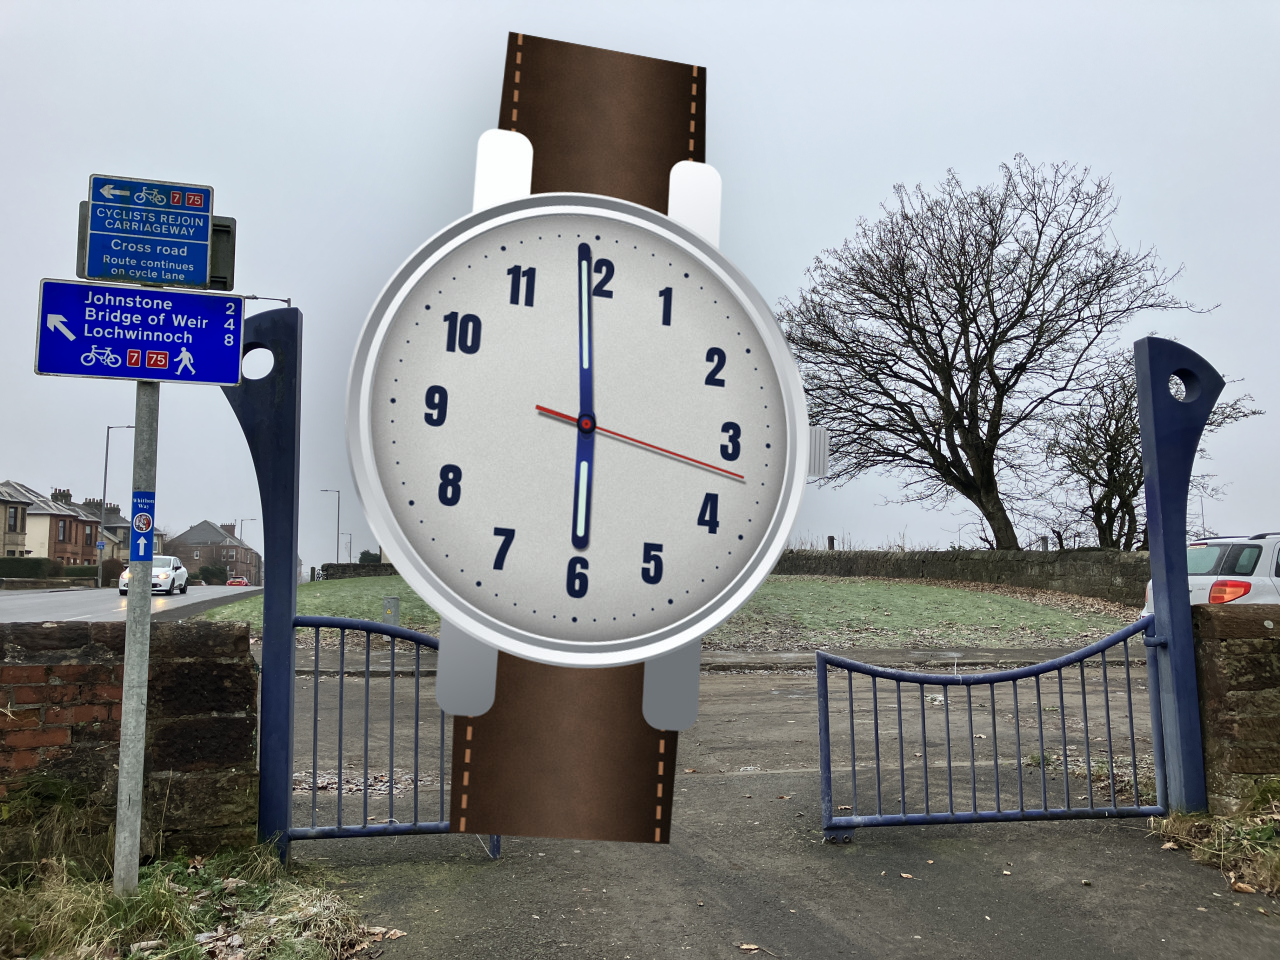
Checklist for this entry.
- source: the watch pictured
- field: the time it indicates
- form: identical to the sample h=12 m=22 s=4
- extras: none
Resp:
h=5 m=59 s=17
